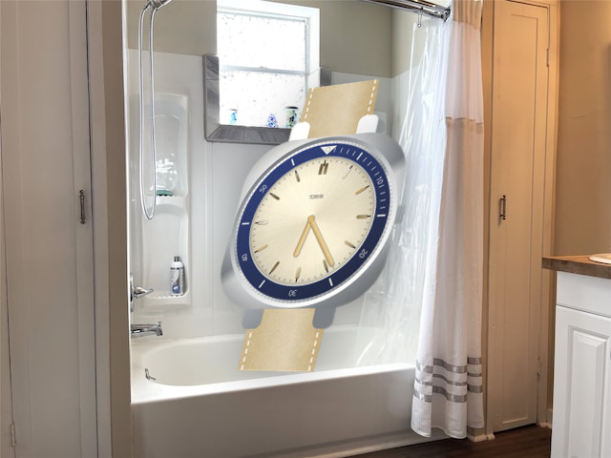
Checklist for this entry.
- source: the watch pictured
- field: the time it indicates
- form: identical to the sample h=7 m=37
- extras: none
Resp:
h=6 m=24
